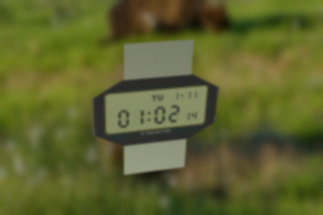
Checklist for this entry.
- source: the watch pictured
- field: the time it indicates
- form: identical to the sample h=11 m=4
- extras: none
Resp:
h=1 m=2
